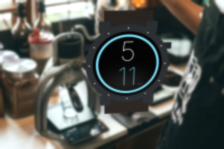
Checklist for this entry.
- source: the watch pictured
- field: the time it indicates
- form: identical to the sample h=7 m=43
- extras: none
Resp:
h=5 m=11
